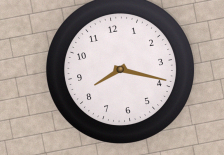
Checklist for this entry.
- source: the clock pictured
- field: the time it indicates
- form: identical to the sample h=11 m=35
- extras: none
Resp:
h=8 m=19
